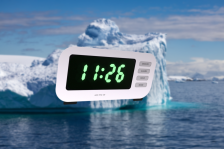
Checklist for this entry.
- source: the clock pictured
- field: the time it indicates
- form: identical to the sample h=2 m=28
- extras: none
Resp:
h=11 m=26
